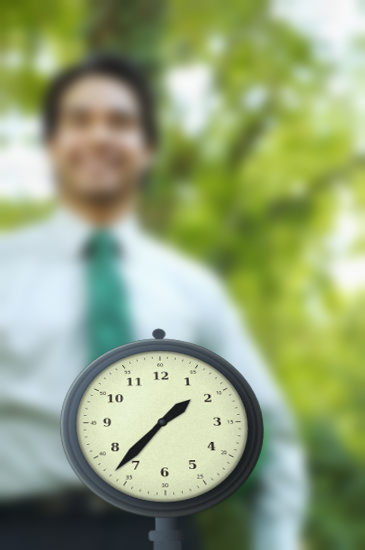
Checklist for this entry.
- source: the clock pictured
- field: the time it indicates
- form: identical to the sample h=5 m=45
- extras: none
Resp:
h=1 m=37
